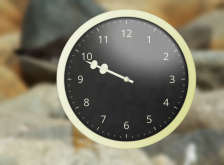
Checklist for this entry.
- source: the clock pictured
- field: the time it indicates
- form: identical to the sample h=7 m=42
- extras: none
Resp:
h=9 m=49
